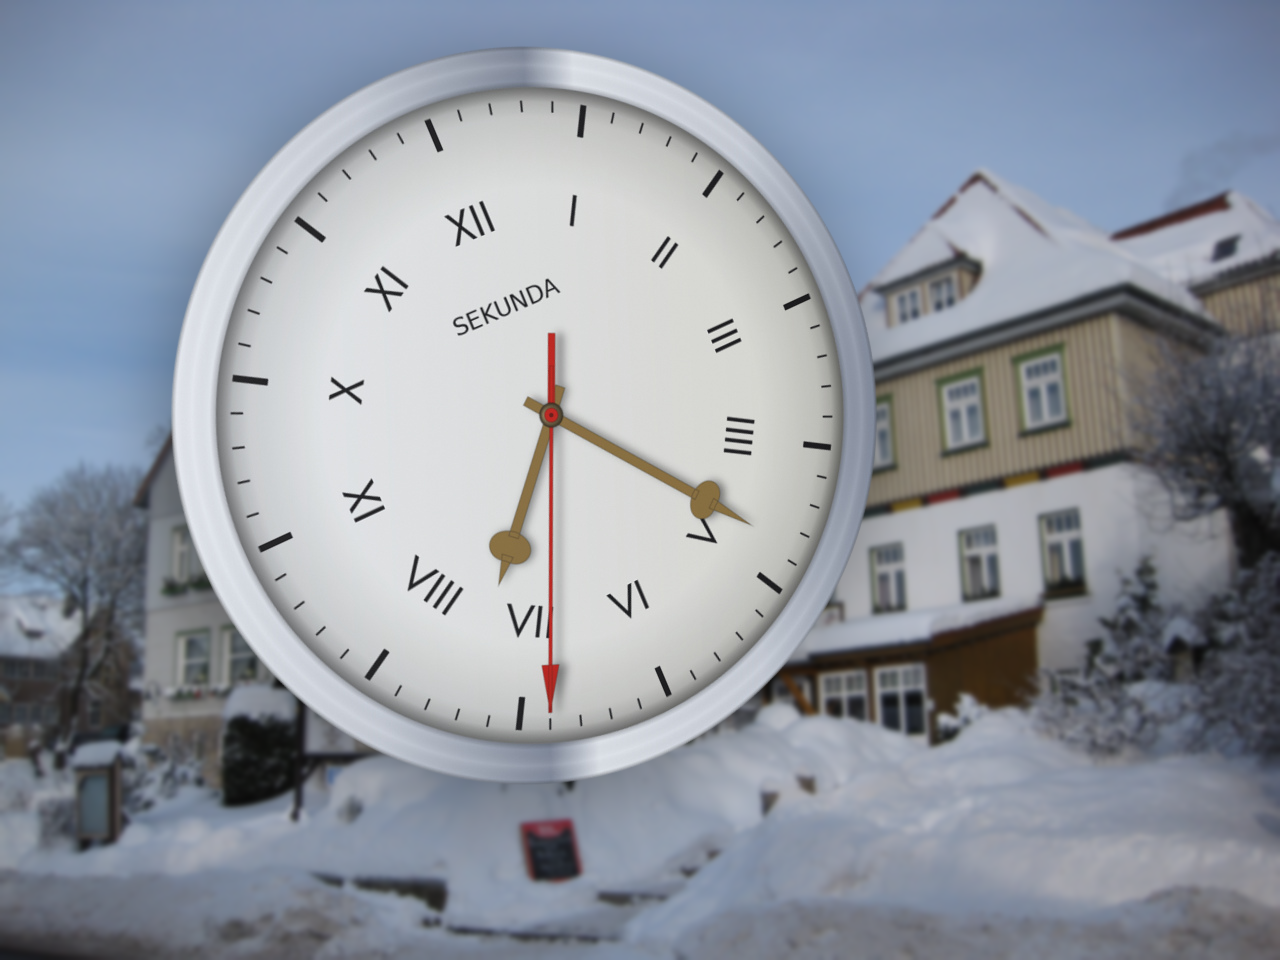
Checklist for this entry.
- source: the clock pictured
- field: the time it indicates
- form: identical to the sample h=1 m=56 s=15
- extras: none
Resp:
h=7 m=23 s=34
